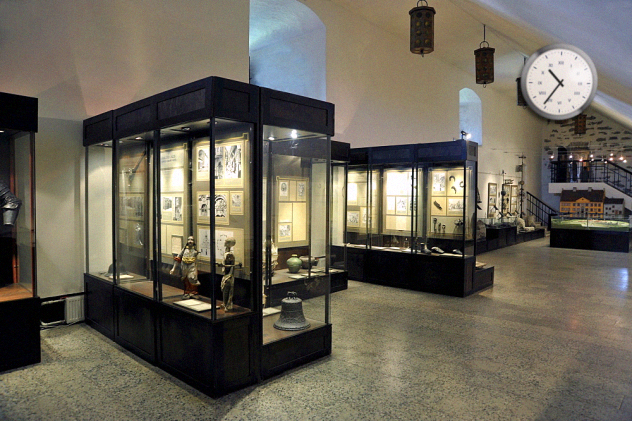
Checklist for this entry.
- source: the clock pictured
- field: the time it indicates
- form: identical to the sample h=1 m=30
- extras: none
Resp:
h=10 m=36
